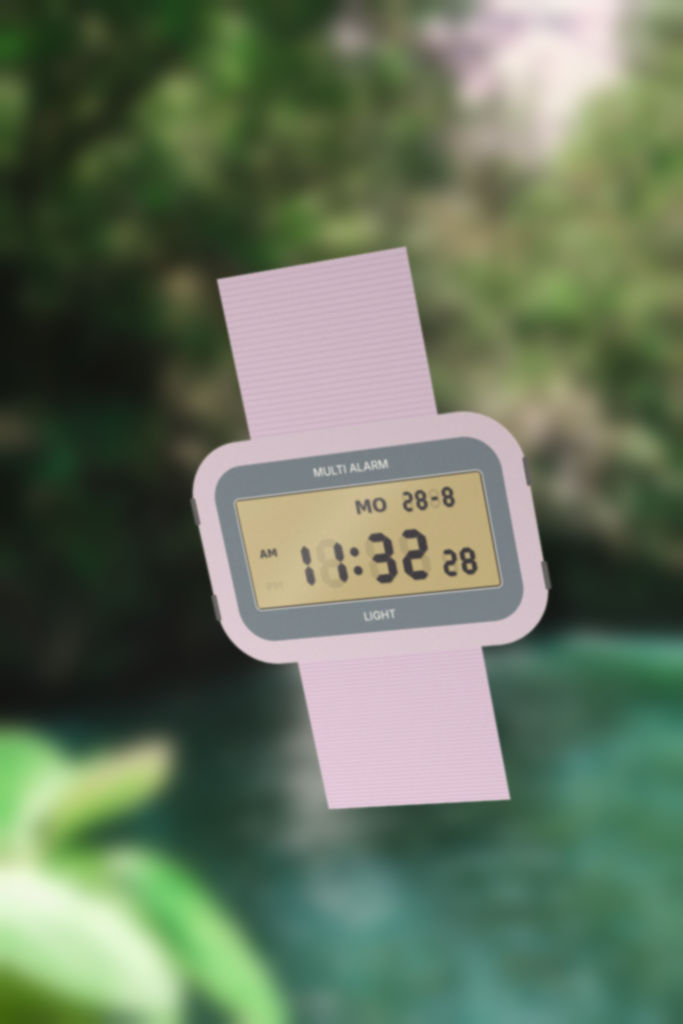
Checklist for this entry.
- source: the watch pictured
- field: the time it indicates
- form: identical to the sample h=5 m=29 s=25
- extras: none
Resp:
h=11 m=32 s=28
